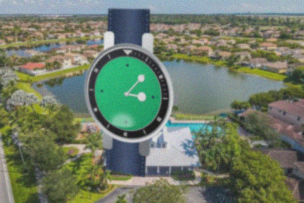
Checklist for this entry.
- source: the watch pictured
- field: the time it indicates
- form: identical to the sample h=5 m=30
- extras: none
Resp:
h=3 m=7
